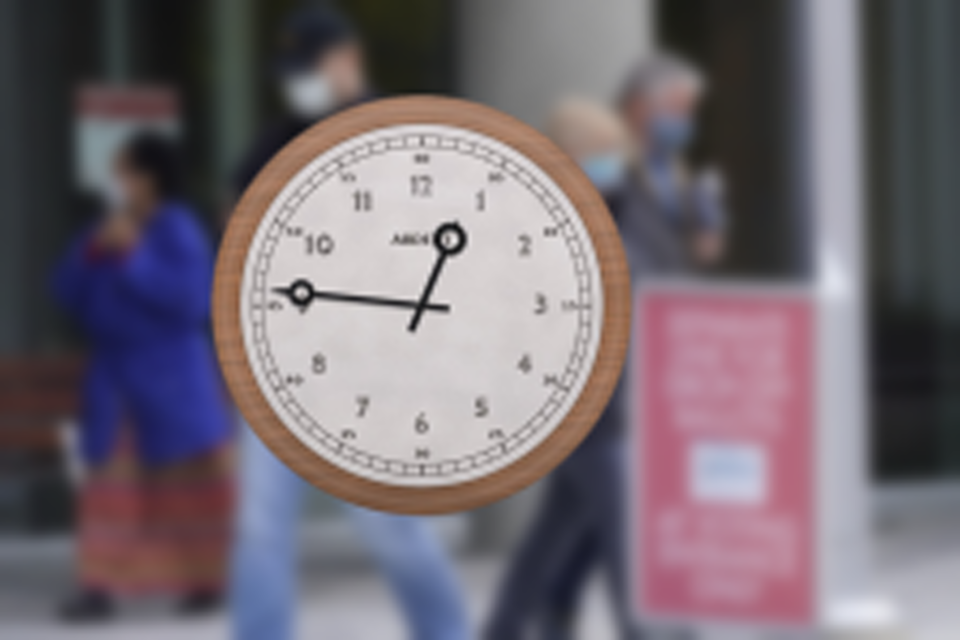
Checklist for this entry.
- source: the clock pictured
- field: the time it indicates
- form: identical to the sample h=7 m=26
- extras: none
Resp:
h=12 m=46
